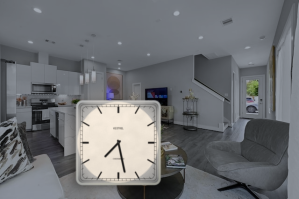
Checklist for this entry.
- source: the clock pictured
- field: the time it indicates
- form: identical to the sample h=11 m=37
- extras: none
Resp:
h=7 m=28
